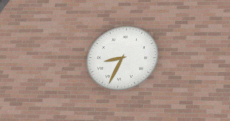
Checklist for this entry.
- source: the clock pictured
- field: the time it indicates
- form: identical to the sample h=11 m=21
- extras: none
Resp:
h=8 m=33
